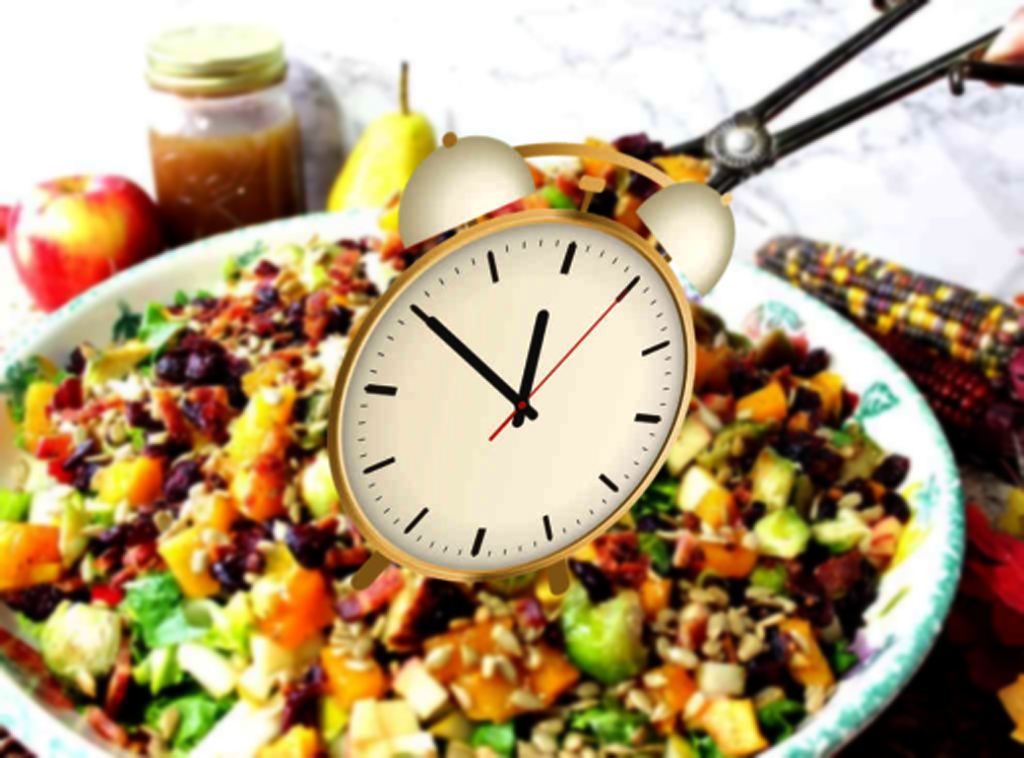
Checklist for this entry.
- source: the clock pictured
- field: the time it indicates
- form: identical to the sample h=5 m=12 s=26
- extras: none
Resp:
h=11 m=50 s=5
